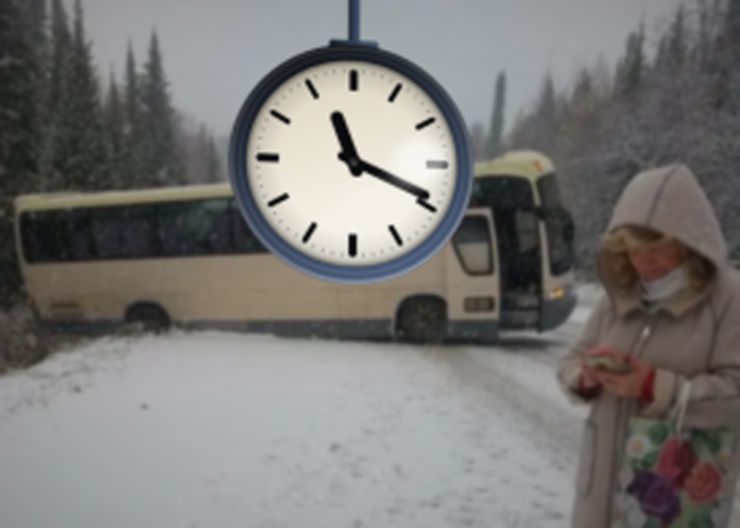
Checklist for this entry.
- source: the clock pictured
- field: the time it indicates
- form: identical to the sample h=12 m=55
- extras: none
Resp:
h=11 m=19
